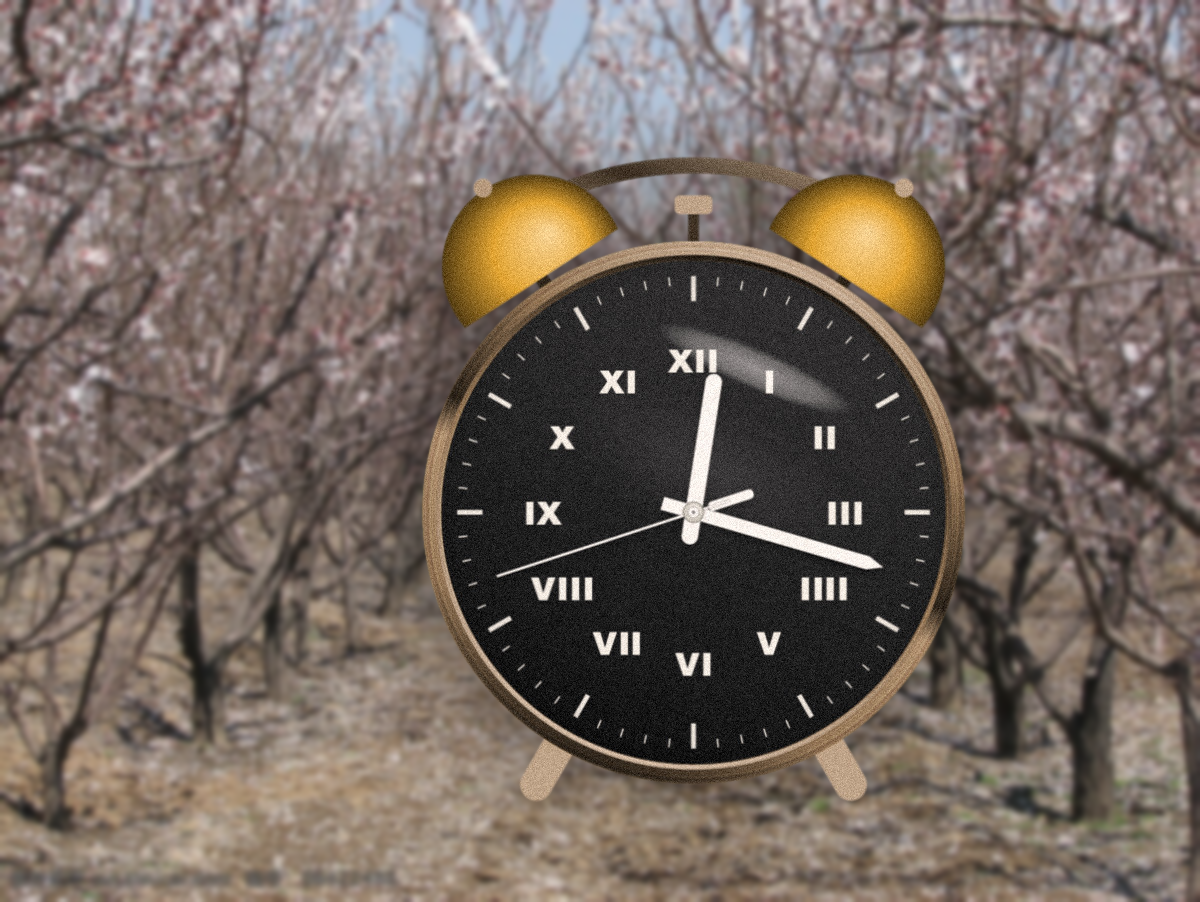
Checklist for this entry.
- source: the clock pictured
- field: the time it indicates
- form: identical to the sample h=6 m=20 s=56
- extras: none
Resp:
h=12 m=17 s=42
